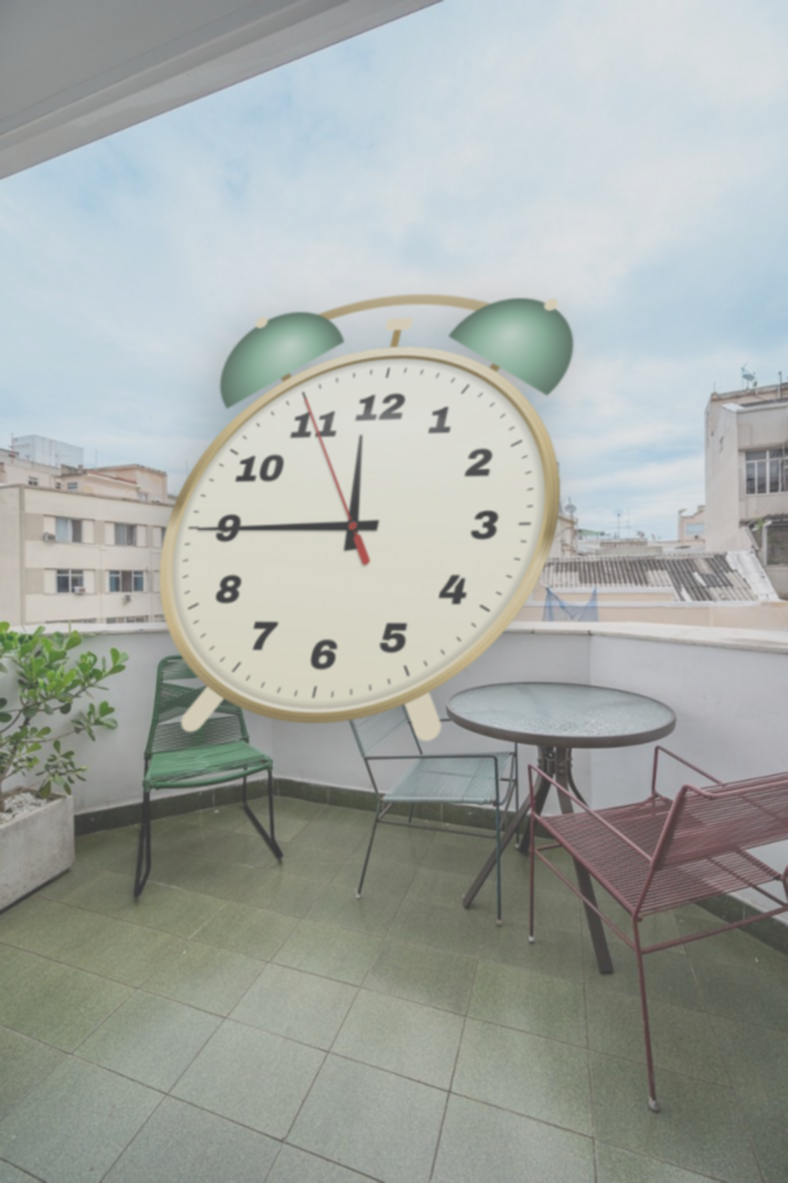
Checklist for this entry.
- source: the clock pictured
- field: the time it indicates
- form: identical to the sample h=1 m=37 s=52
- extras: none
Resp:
h=11 m=44 s=55
